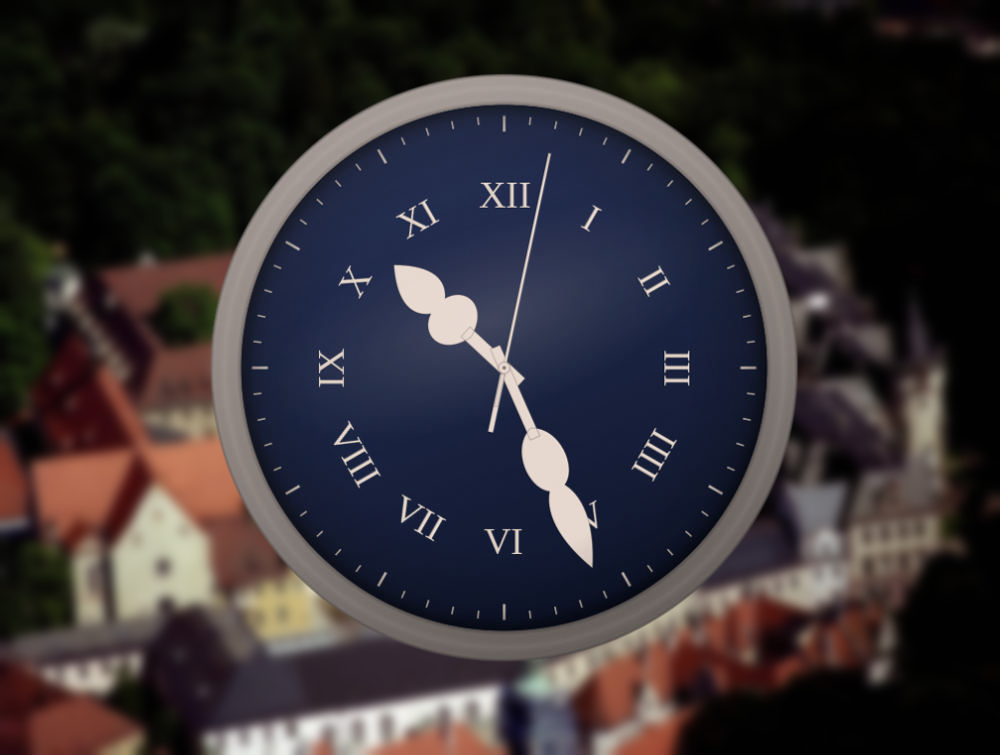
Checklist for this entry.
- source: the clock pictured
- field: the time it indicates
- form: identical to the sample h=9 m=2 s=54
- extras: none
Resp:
h=10 m=26 s=2
